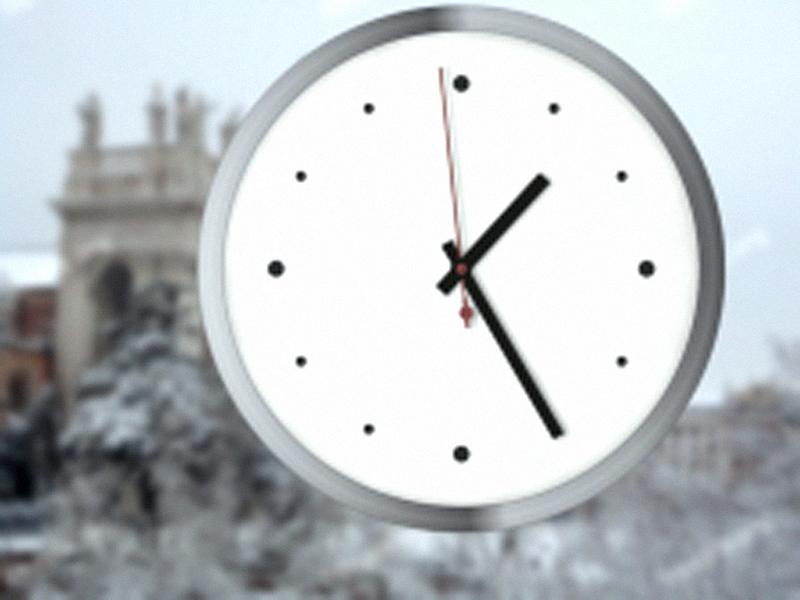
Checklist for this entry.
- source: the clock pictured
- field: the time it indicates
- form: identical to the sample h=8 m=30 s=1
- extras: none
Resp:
h=1 m=24 s=59
